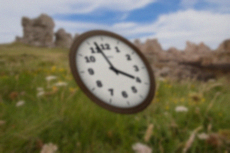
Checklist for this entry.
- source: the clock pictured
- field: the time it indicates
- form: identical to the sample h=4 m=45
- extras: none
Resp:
h=3 m=57
